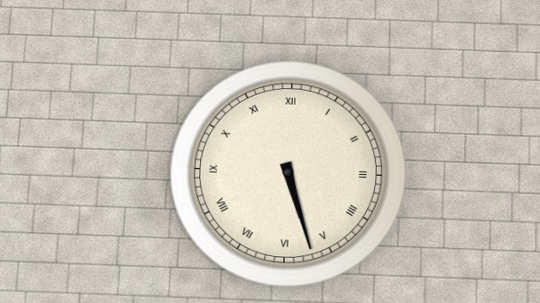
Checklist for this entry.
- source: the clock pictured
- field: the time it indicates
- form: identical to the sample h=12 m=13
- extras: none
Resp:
h=5 m=27
